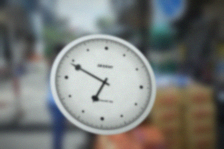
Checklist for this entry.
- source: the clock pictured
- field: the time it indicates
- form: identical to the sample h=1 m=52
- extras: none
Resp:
h=6 m=49
